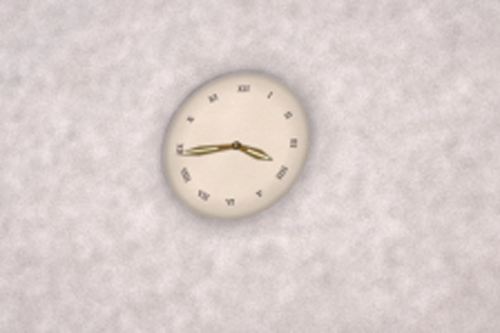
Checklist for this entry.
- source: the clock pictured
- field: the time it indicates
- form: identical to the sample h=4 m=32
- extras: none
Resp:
h=3 m=44
